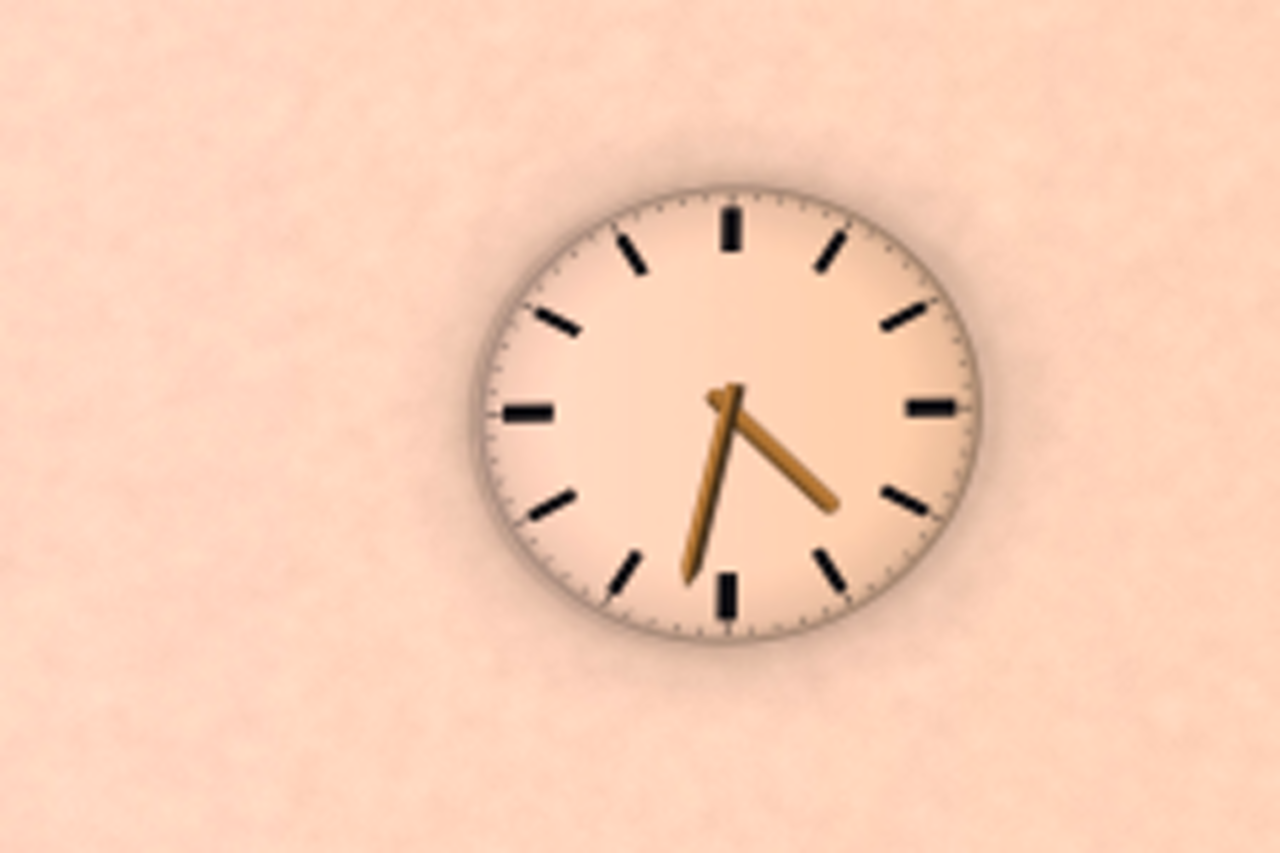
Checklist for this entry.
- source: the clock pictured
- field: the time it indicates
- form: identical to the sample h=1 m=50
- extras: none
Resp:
h=4 m=32
